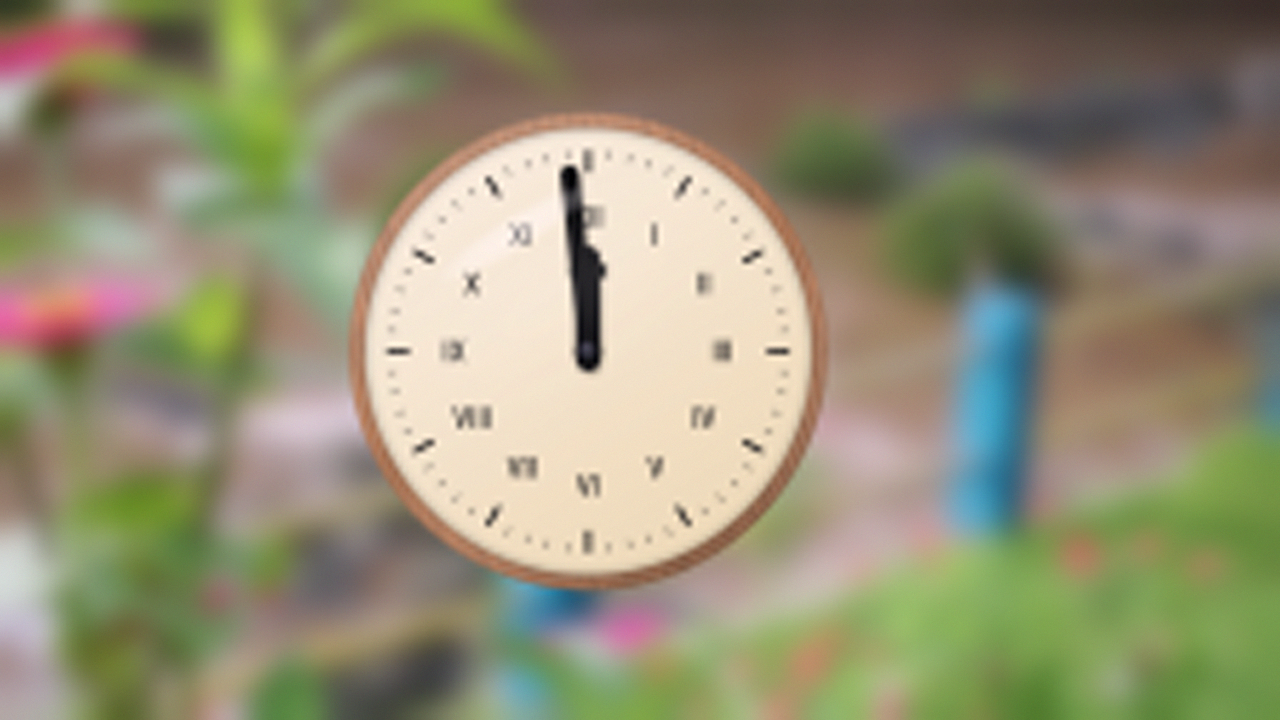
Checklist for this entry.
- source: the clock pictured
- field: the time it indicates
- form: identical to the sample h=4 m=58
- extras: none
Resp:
h=11 m=59
